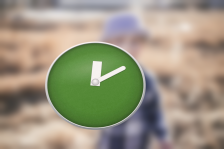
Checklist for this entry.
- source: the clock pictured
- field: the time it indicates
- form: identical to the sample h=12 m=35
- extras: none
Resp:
h=12 m=10
